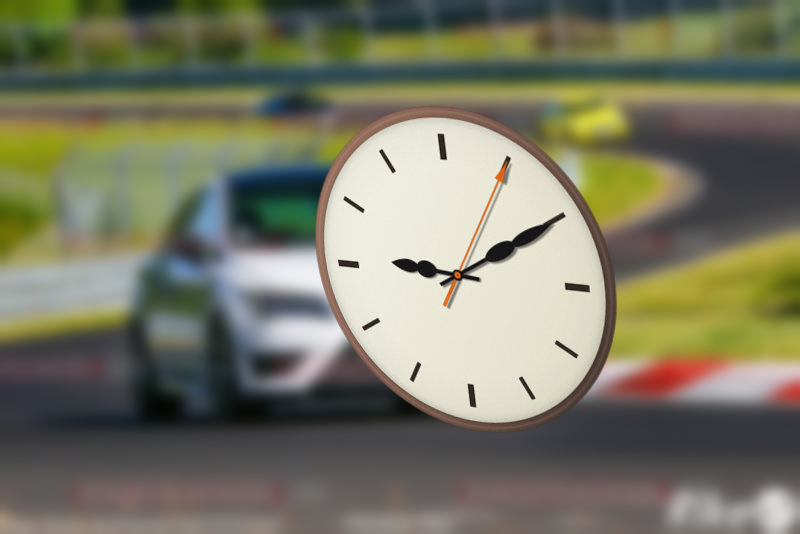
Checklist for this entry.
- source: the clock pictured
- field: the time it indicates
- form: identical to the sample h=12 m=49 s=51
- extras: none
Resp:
h=9 m=10 s=5
